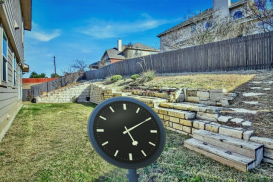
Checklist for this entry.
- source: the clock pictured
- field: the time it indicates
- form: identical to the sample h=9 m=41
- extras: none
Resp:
h=5 m=10
